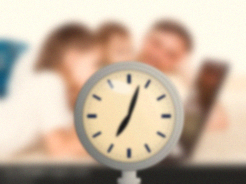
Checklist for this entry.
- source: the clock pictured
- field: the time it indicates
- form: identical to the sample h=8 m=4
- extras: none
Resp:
h=7 m=3
